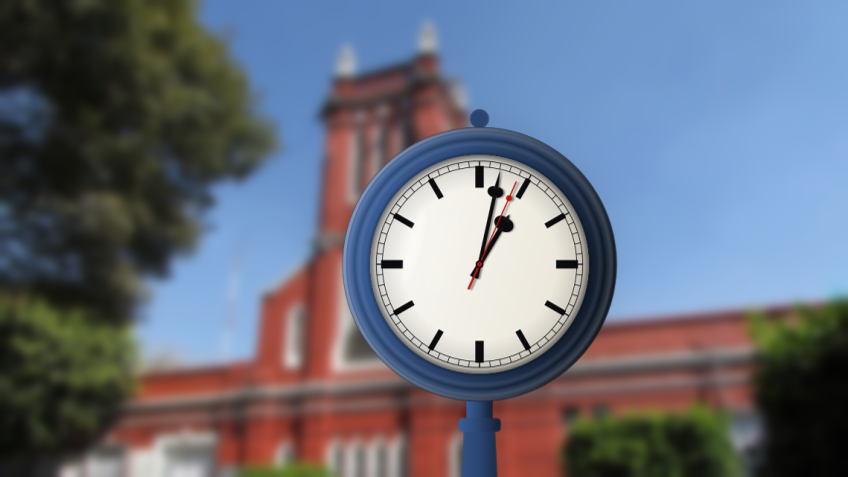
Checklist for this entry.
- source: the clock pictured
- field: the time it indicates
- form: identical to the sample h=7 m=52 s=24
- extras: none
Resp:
h=1 m=2 s=4
